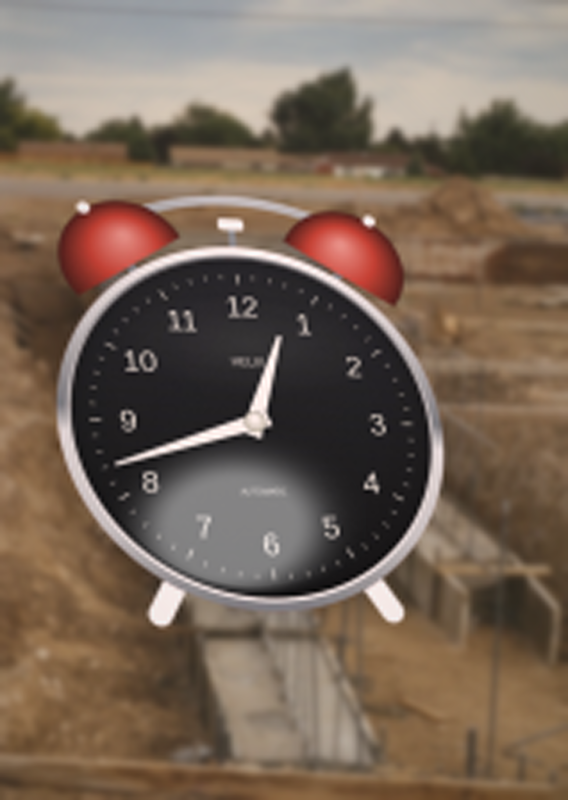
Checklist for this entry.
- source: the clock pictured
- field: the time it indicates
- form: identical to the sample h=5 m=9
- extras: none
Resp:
h=12 m=42
